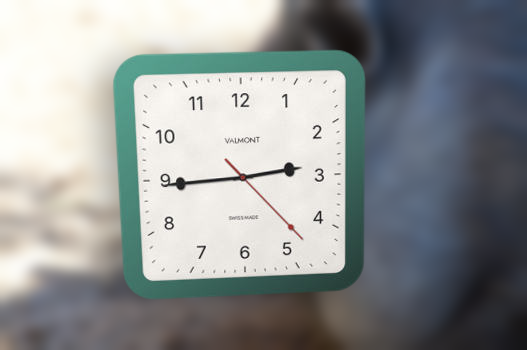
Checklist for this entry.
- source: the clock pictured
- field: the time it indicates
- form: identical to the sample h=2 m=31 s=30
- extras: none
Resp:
h=2 m=44 s=23
